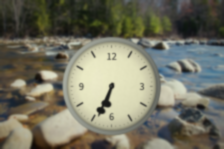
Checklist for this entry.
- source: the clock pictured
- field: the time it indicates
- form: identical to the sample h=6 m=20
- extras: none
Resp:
h=6 m=34
